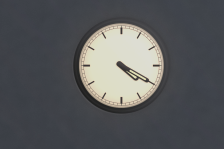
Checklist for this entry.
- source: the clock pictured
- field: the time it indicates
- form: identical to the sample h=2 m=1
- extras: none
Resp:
h=4 m=20
